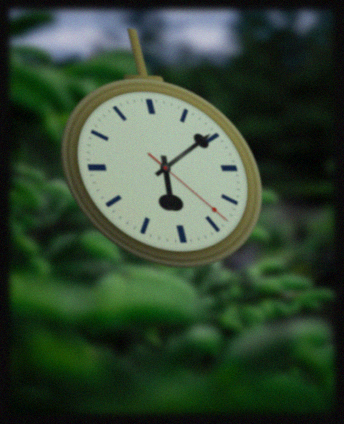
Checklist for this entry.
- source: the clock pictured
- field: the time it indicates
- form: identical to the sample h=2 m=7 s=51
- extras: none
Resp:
h=6 m=9 s=23
